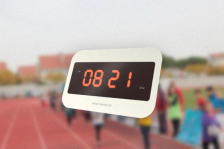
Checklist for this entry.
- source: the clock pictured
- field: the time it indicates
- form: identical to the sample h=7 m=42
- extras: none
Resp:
h=8 m=21
